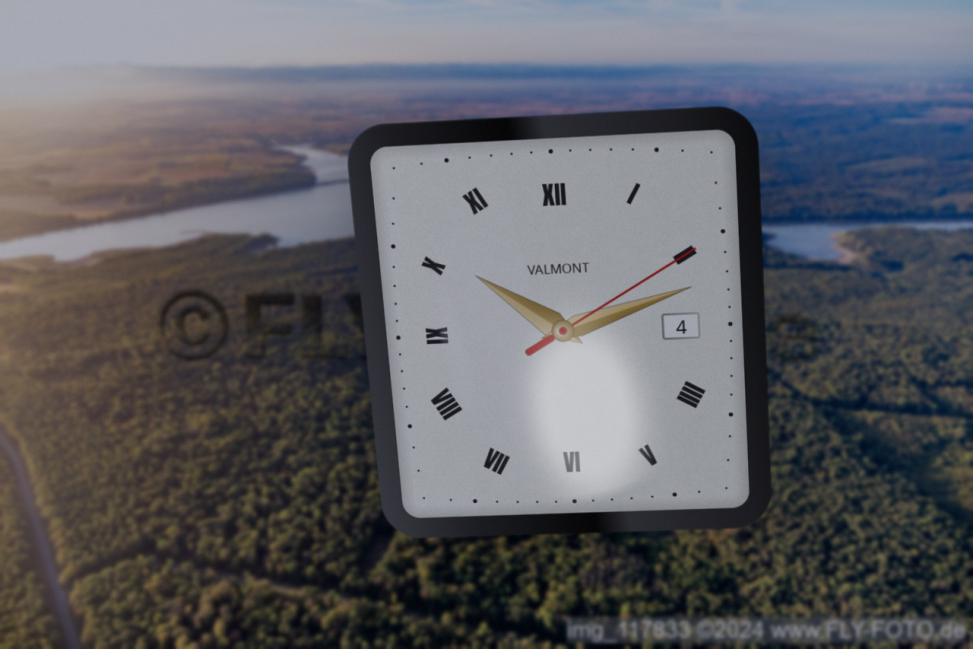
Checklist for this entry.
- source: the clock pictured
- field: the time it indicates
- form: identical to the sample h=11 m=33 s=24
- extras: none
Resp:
h=10 m=12 s=10
